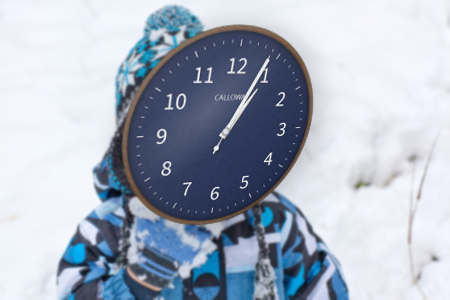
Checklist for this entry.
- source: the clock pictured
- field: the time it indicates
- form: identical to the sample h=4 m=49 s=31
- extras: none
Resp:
h=1 m=4 s=4
